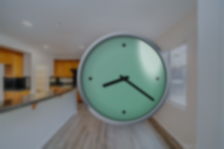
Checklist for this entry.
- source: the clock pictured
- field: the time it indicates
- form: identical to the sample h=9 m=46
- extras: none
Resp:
h=8 m=21
